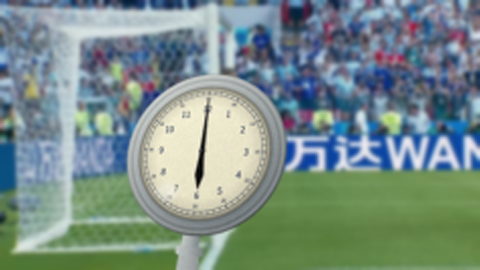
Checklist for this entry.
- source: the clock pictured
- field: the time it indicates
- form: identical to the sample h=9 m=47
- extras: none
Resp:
h=6 m=0
